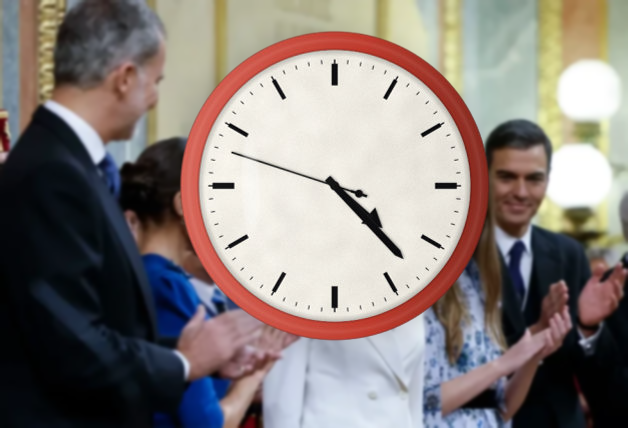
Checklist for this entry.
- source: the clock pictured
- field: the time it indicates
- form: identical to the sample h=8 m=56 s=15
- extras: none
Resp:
h=4 m=22 s=48
